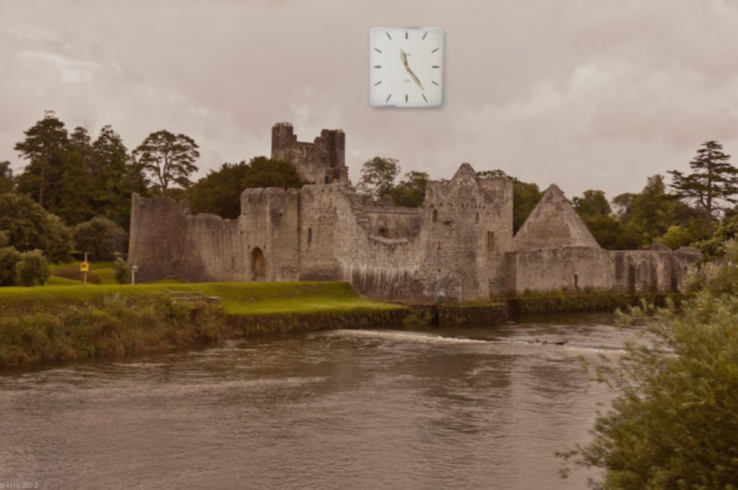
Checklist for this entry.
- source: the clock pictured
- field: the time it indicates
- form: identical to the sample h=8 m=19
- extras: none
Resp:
h=11 m=24
